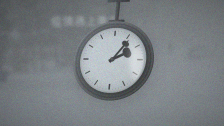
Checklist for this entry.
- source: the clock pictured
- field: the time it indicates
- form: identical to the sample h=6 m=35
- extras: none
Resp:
h=2 m=6
